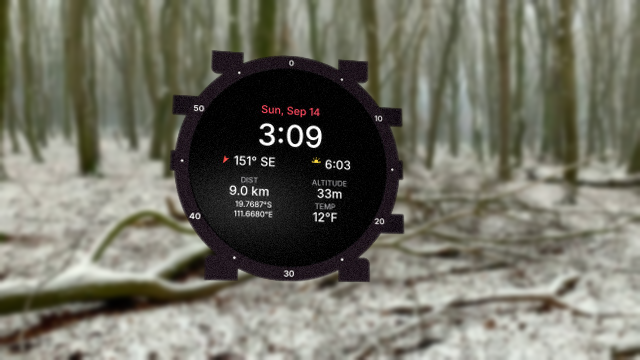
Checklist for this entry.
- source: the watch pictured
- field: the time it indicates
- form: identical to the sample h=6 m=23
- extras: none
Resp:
h=3 m=9
